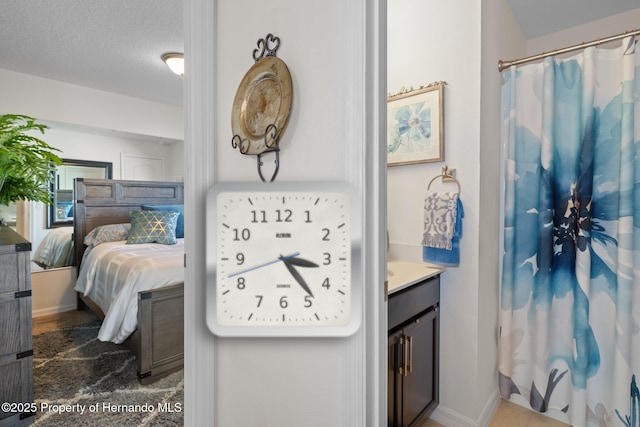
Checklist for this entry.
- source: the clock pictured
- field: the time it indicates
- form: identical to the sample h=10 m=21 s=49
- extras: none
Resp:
h=3 m=23 s=42
